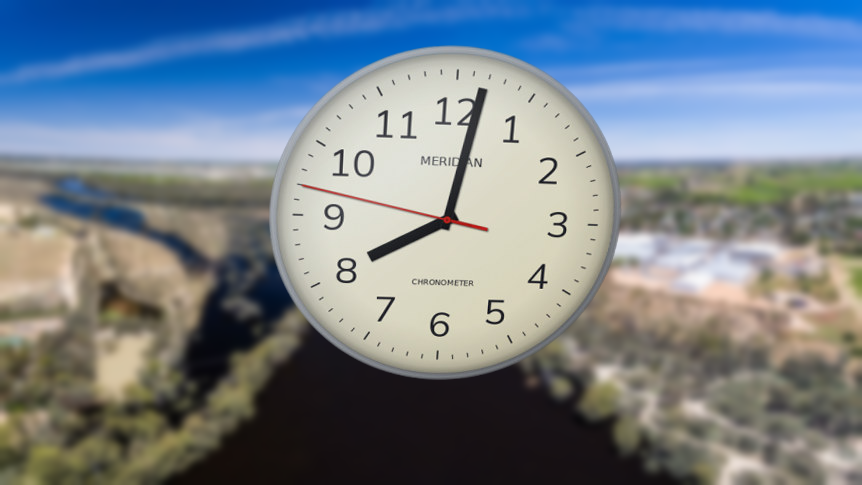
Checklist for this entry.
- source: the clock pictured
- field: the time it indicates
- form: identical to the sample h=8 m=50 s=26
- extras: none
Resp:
h=8 m=1 s=47
